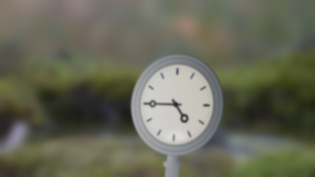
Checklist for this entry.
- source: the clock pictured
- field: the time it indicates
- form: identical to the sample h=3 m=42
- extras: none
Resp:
h=4 m=45
